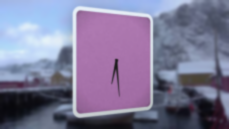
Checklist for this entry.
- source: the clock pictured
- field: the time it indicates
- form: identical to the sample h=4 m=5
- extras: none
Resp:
h=6 m=29
